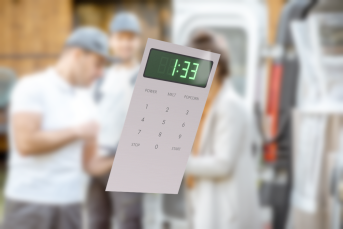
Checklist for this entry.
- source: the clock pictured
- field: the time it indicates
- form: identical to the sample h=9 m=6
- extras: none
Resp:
h=1 m=33
